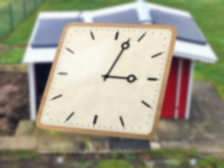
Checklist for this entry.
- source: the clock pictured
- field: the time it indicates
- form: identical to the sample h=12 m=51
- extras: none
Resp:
h=3 m=3
